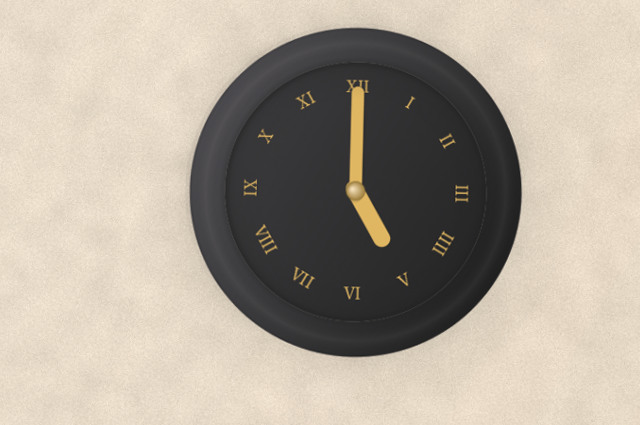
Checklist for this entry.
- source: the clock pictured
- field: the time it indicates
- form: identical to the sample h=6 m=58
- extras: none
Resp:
h=5 m=0
